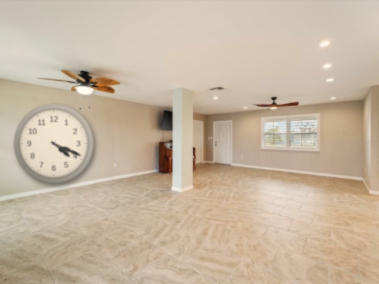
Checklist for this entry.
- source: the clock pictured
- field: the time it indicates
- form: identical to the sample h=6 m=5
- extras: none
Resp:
h=4 m=19
